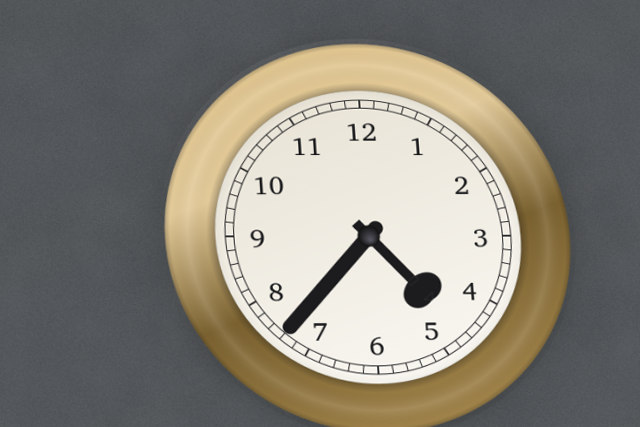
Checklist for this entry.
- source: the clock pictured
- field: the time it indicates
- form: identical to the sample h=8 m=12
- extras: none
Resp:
h=4 m=37
